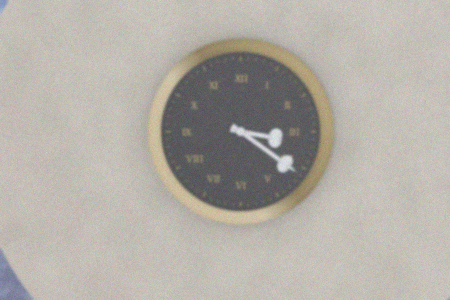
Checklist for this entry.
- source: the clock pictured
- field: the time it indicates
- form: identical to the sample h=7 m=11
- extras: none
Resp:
h=3 m=21
